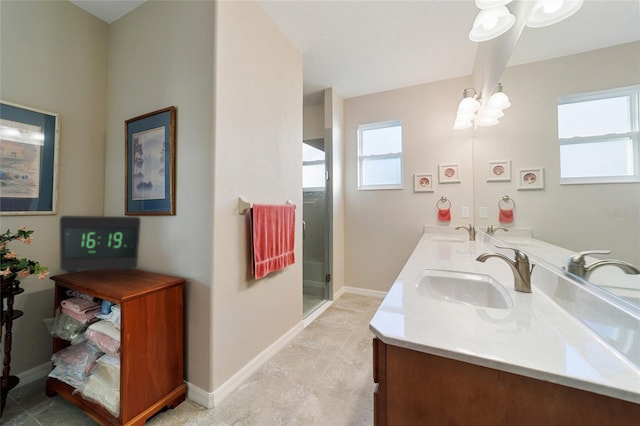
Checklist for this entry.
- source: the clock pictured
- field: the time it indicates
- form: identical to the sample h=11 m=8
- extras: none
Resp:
h=16 m=19
